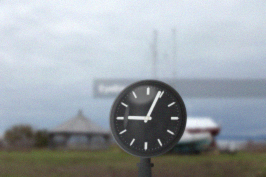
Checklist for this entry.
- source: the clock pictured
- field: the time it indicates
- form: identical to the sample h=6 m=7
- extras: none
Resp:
h=9 m=4
